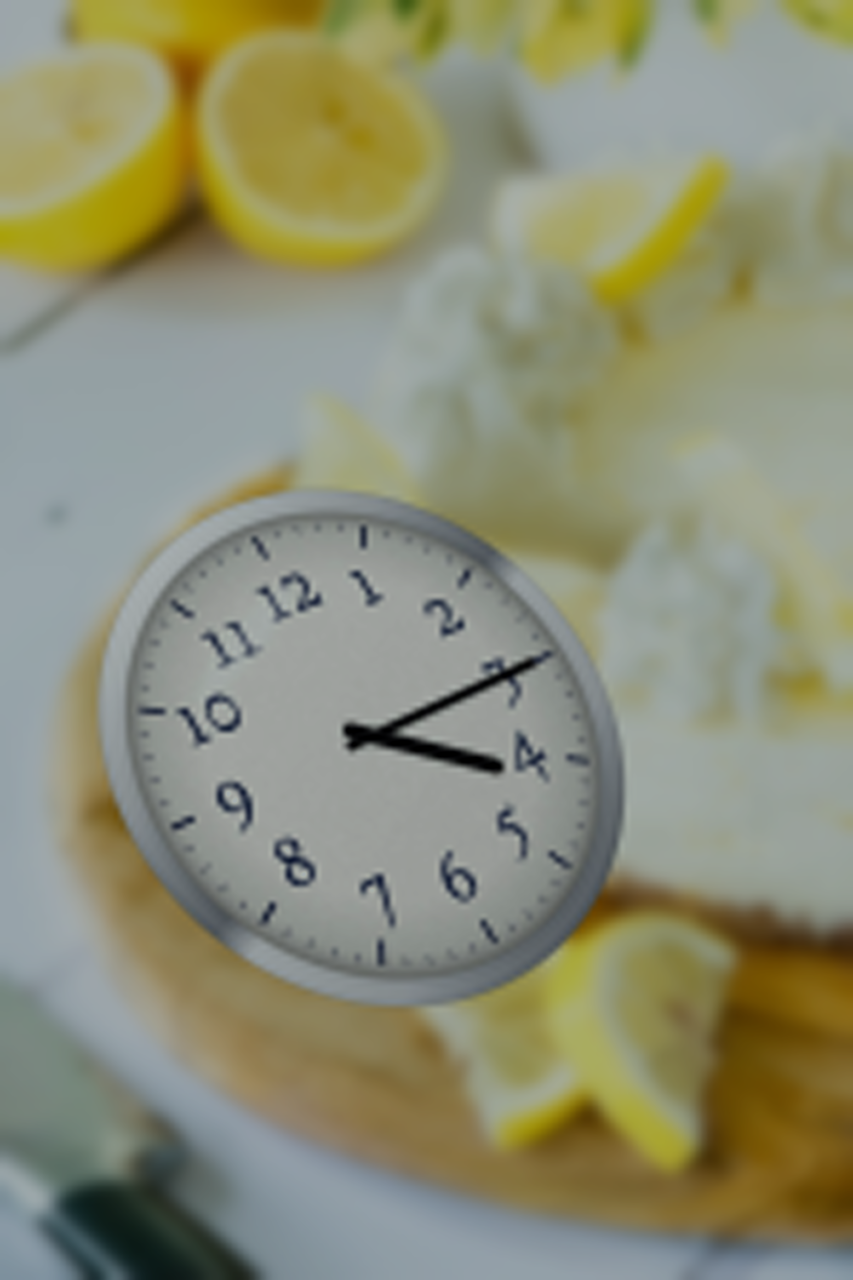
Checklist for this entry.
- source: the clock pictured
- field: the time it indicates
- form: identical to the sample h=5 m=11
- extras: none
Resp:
h=4 m=15
